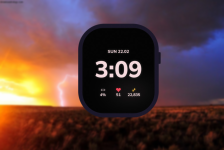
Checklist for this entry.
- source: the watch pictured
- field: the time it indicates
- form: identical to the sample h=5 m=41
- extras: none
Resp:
h=3 m=9
